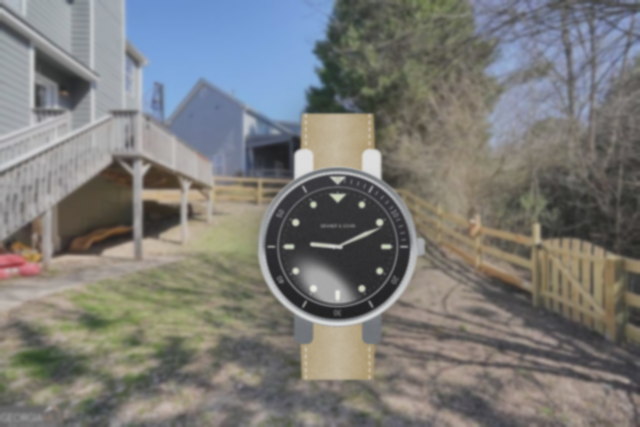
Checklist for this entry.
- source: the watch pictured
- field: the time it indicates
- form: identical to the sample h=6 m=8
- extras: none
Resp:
h=9 m=11
